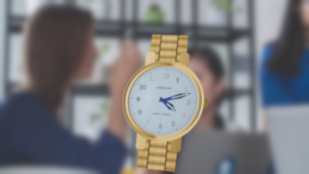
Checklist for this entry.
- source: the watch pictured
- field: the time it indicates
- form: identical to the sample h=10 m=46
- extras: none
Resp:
h=4 m=12
